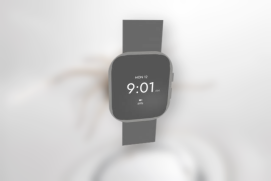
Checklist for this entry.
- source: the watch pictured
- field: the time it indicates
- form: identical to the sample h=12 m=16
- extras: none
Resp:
h=9 m=1
